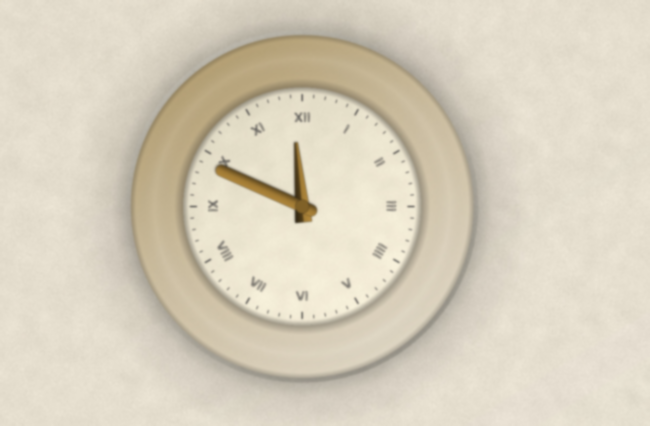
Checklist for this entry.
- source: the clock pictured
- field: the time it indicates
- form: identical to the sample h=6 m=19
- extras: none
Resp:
h=11 m=49
